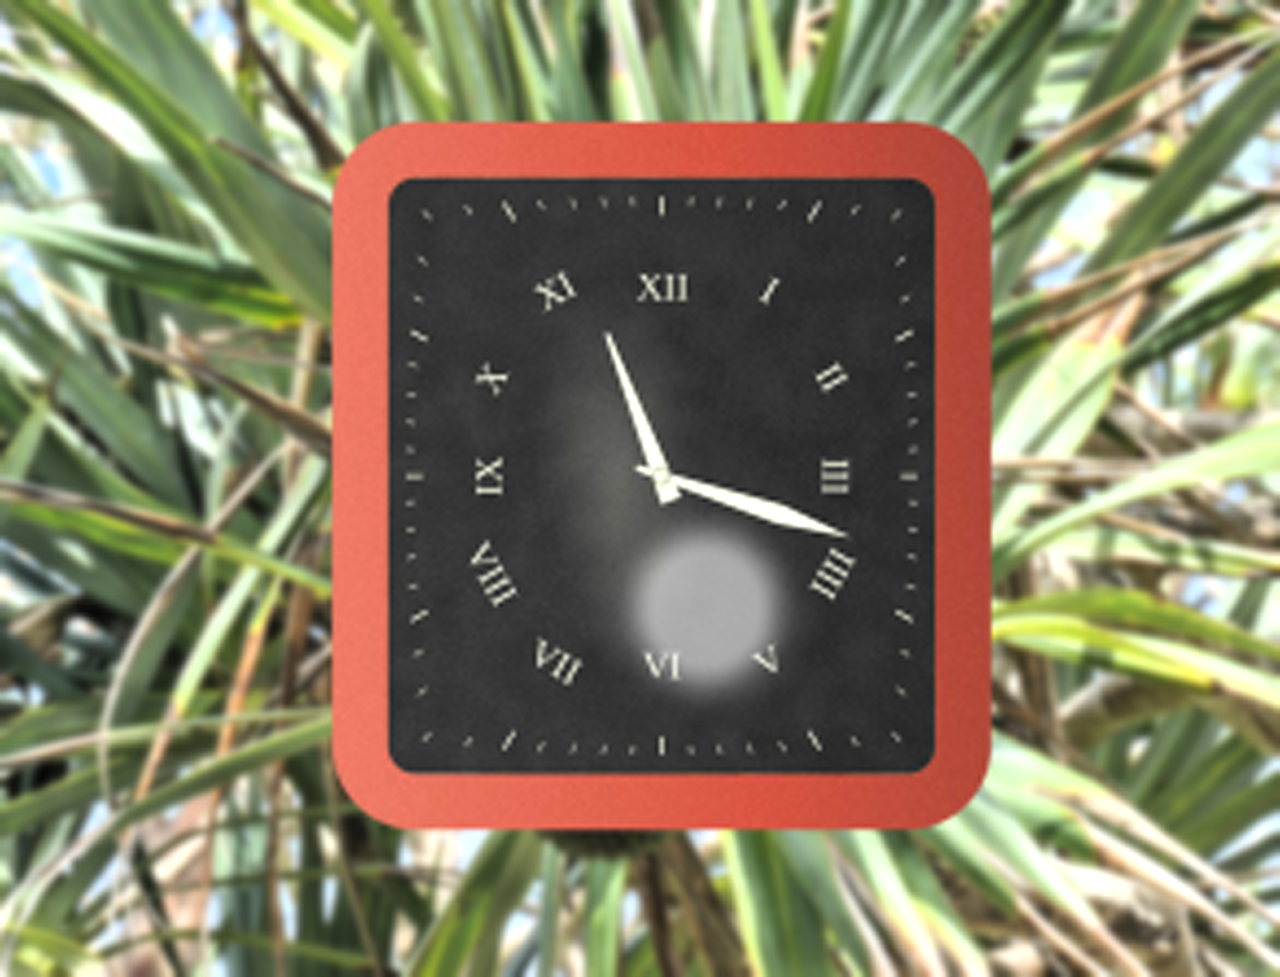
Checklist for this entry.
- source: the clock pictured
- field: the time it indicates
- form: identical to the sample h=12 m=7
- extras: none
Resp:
h=11 m=18
